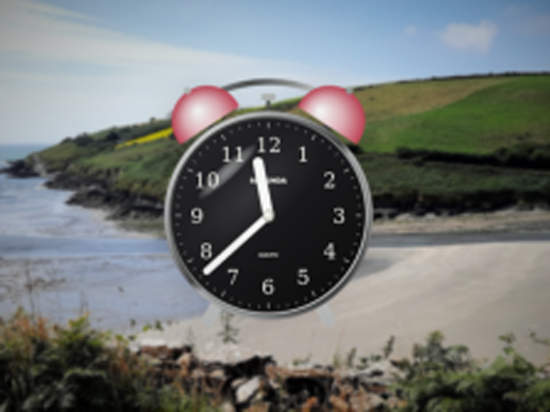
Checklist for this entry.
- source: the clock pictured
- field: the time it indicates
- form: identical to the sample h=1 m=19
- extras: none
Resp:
h=11 m=38
